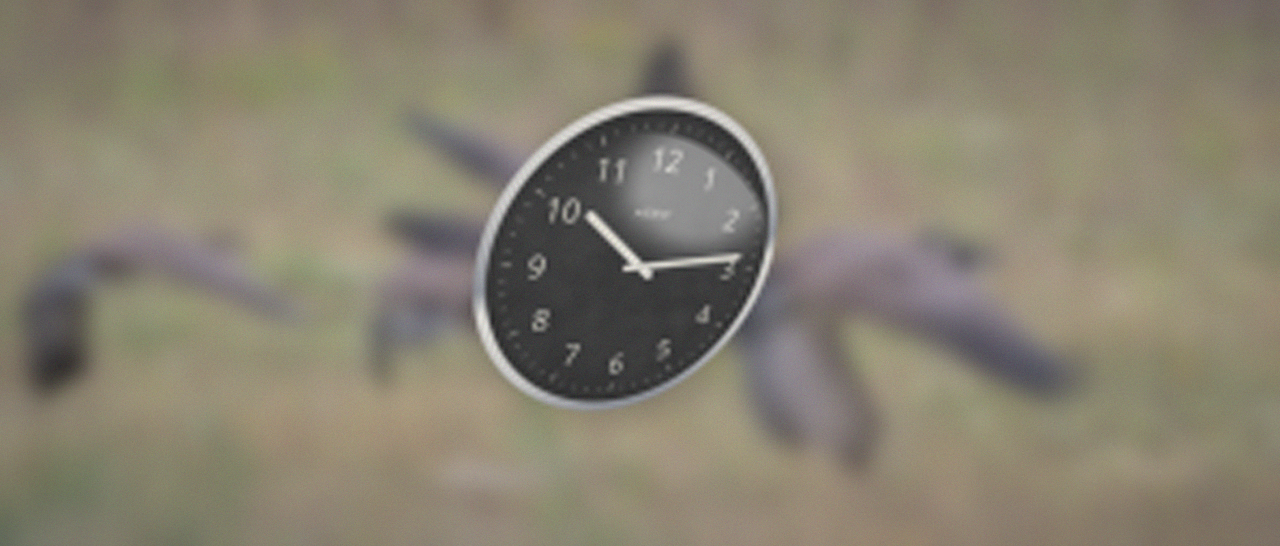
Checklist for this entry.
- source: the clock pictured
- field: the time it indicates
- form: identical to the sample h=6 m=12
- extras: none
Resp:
h=10 m=14
